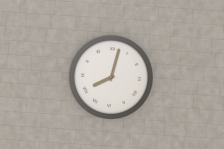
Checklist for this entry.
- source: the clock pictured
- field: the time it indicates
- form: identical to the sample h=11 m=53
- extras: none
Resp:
h=8 m=2
